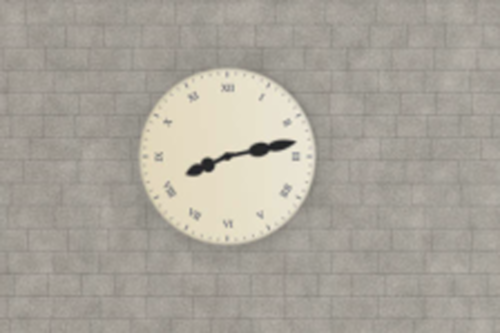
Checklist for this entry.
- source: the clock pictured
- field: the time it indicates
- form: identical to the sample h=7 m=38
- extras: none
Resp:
h=8 m=13
